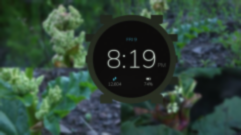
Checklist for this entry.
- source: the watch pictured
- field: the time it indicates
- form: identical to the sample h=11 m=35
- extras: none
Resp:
h=8 m=19
